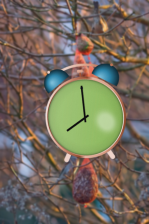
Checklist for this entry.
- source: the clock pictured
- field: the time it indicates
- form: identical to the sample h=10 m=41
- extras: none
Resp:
h=8 m=0
